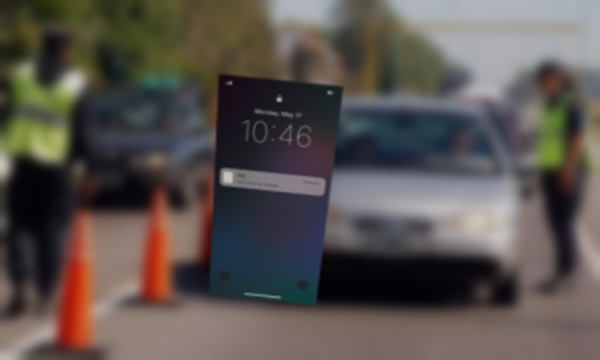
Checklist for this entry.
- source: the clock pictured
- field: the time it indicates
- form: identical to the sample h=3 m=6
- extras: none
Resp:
h=10 m=46
